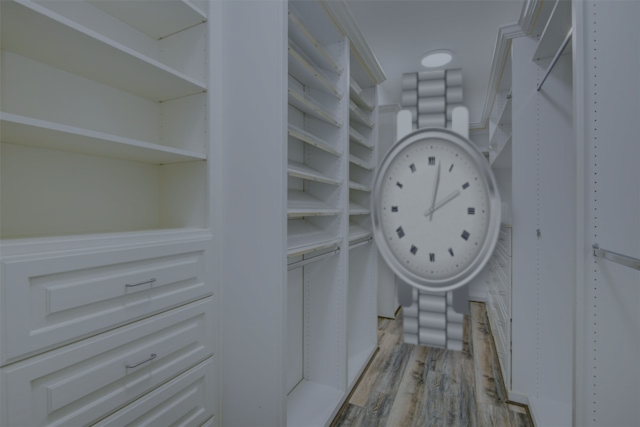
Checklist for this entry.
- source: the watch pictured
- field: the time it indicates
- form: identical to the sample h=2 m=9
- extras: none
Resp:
h=2 m=2
